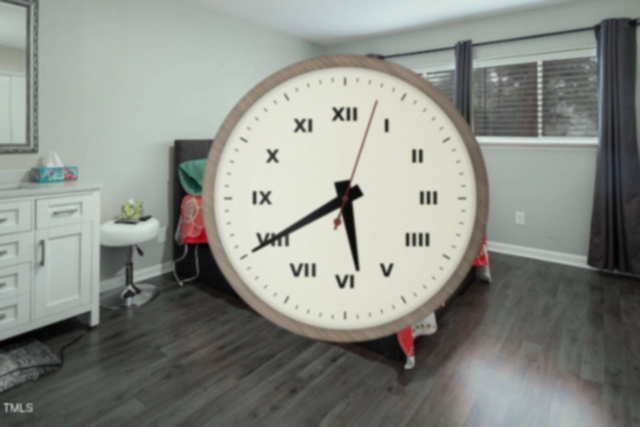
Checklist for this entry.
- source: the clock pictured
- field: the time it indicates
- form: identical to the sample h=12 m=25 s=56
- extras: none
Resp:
h=5 m=40 s=3
